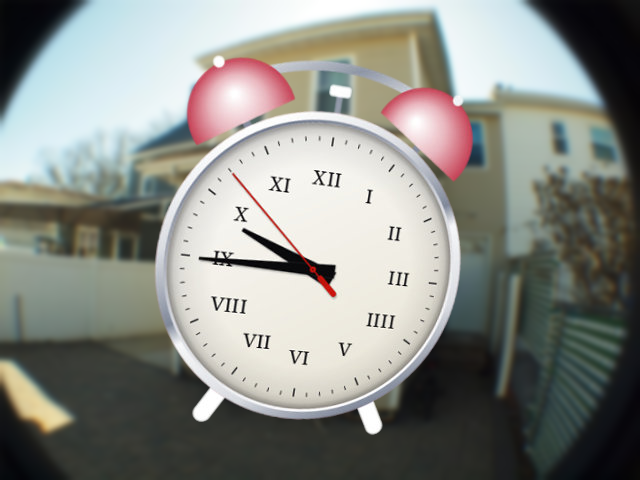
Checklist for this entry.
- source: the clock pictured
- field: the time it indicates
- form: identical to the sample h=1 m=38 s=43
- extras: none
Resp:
h=9 m=44 s=52
